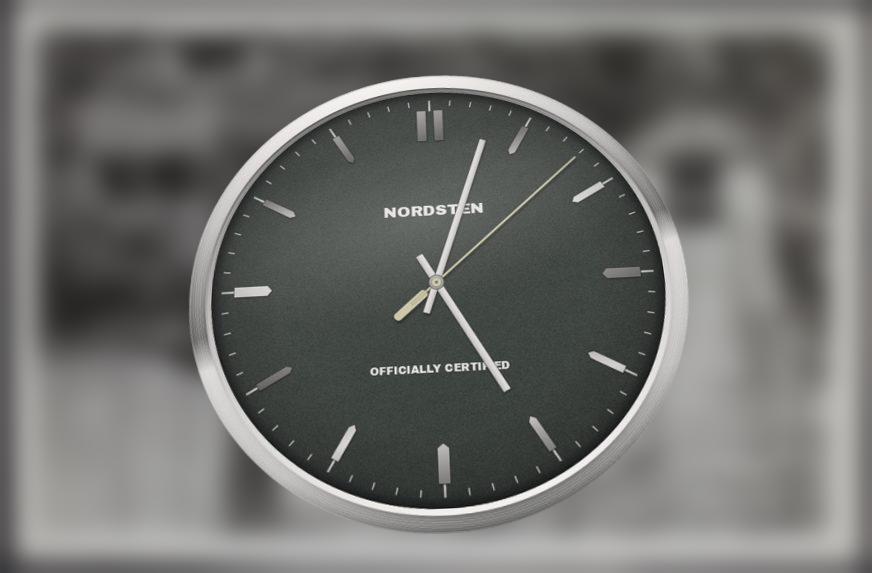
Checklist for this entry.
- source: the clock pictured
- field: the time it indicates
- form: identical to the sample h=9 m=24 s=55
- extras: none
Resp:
h=5 m=3 s=8
